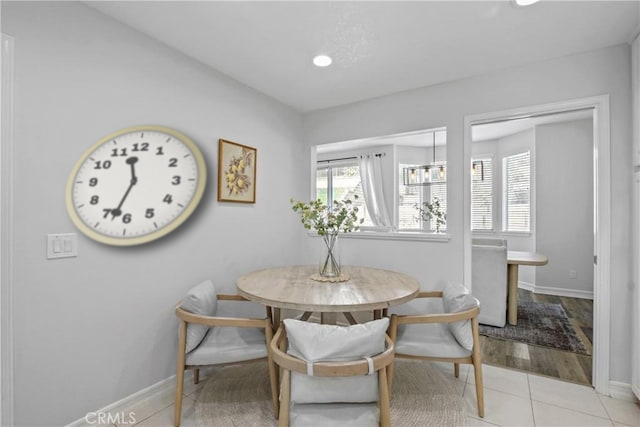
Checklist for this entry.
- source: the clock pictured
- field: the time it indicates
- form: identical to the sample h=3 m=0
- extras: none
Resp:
h=11 m=33
